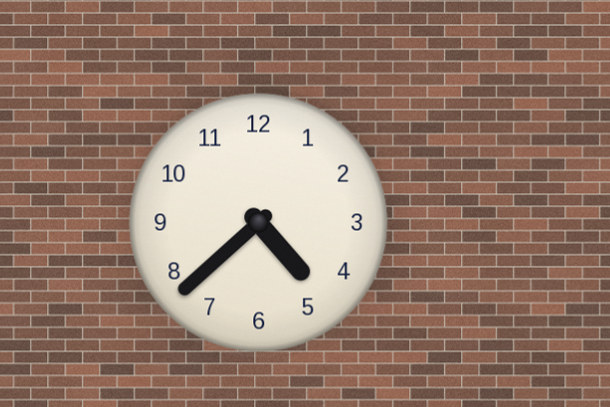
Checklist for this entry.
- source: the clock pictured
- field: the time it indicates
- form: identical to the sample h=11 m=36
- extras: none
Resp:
h=4 m=38
